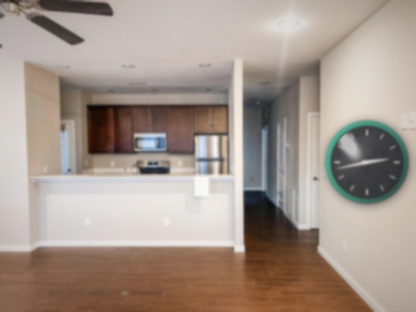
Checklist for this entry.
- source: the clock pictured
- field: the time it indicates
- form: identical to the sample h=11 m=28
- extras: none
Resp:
h=2 m=43
